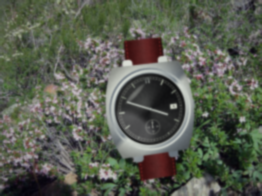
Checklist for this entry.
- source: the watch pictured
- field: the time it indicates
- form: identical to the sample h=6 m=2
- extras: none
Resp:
h=3 m=49
